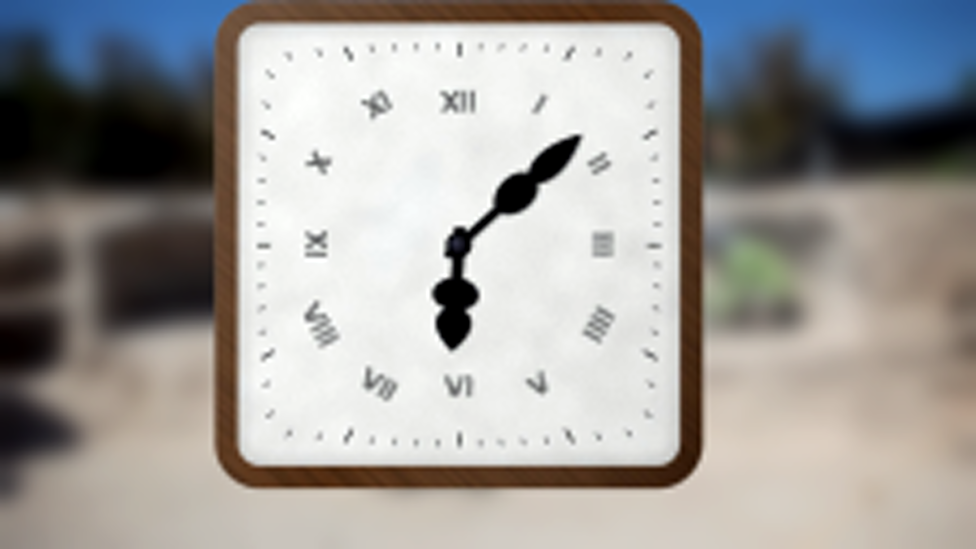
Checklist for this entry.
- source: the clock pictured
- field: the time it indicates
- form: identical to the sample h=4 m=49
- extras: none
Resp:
h=6 m=8
